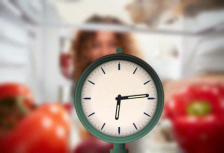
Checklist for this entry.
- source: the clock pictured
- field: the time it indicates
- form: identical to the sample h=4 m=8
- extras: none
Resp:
h=6 m=14
